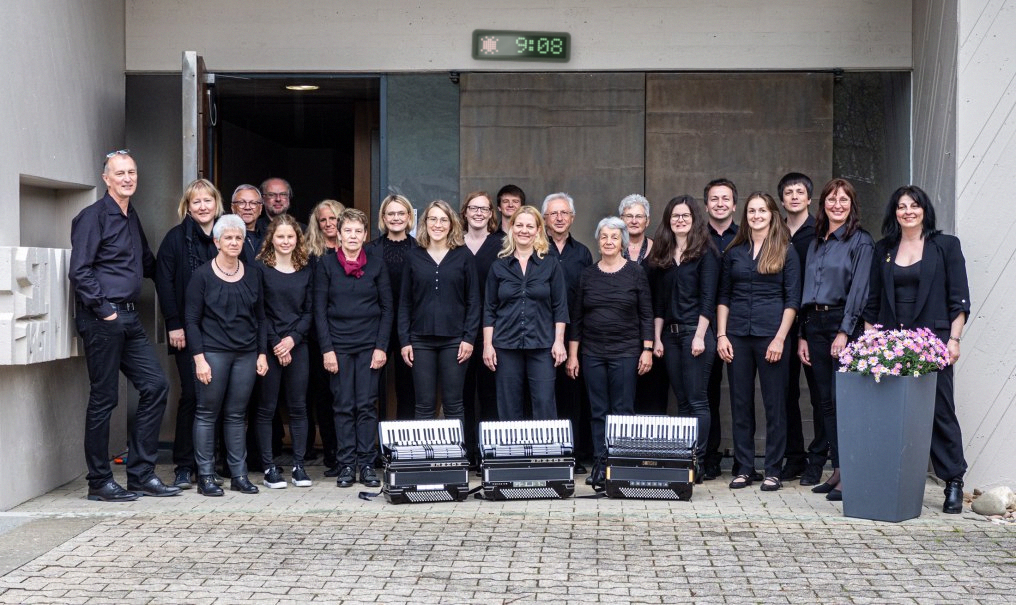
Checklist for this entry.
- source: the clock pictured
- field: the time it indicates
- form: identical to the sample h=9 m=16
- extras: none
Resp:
h=9 m=8
